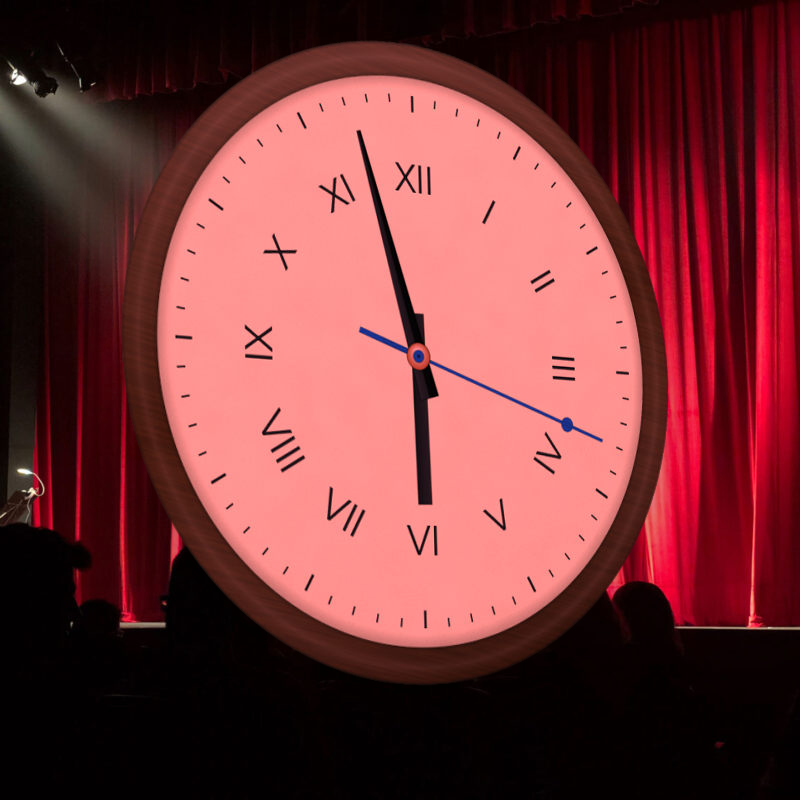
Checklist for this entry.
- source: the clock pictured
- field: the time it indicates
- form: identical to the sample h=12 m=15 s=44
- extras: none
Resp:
h=5 m=57 s=18
